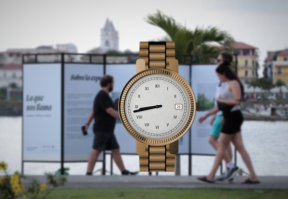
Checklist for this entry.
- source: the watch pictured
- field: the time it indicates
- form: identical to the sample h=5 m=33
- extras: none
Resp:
h=8 m=43
